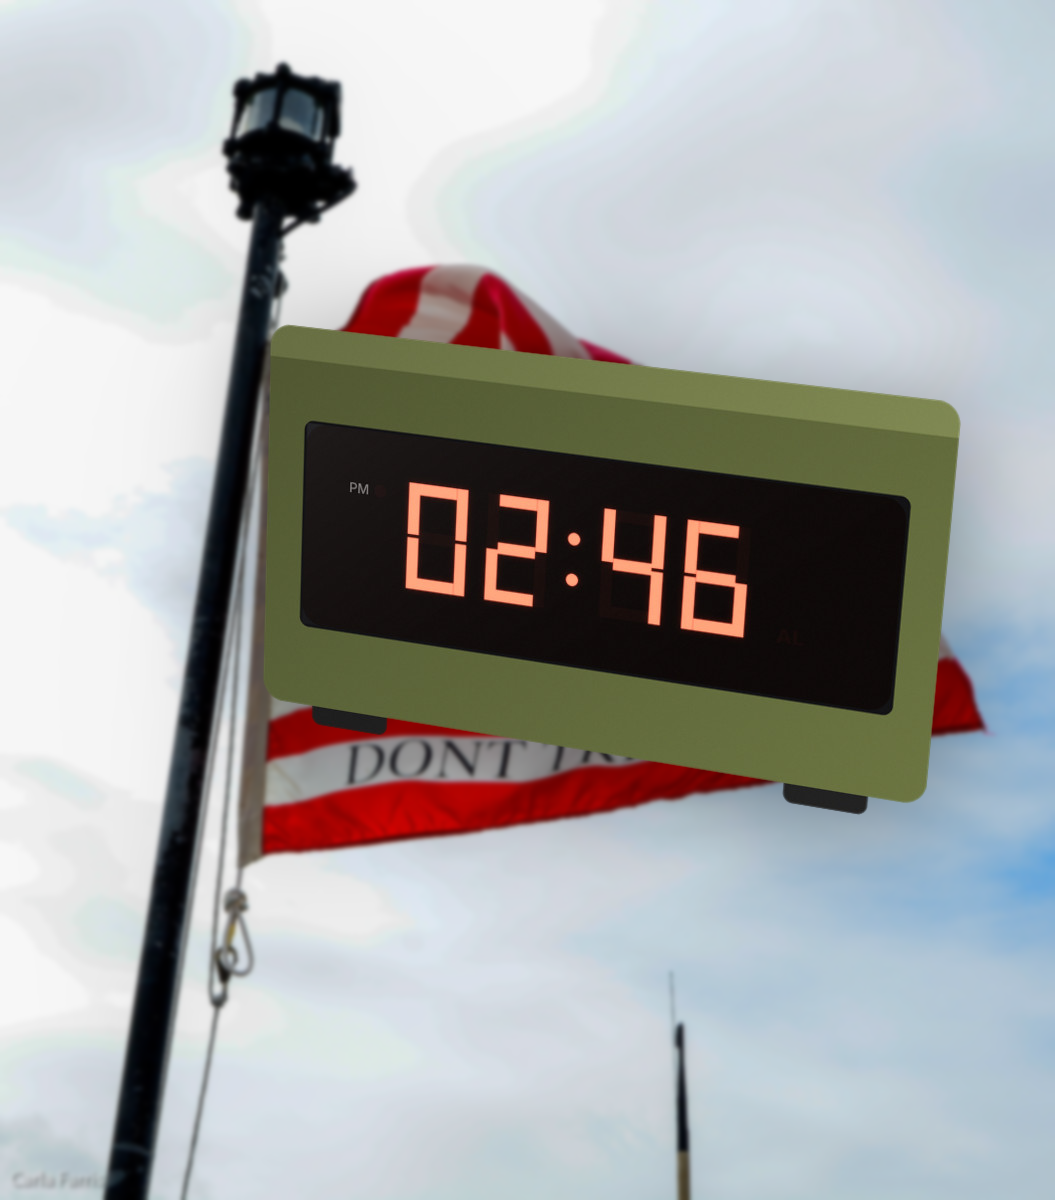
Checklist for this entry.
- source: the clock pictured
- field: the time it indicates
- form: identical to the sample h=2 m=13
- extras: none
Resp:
h=2 m=46
